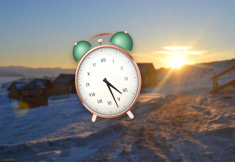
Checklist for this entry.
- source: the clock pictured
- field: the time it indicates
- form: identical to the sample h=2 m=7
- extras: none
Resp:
h=4 m=27
